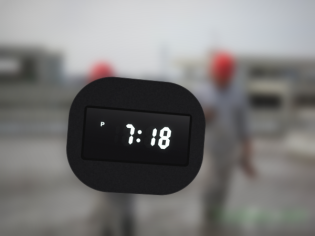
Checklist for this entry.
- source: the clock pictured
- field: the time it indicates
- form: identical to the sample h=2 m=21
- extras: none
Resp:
h=7 m=18
